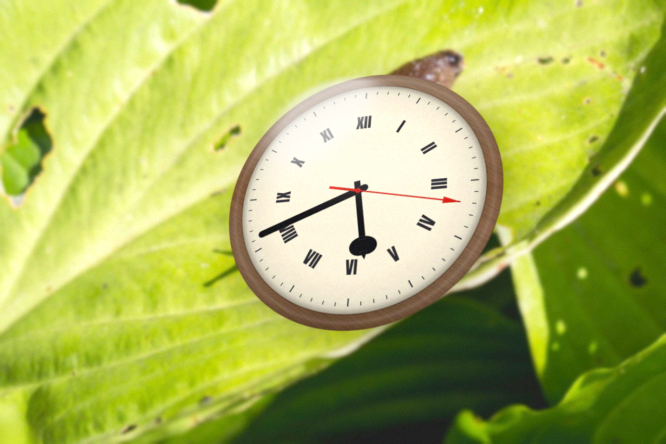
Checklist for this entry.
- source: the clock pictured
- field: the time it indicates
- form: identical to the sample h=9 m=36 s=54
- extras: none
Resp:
h=5 m=41 s=17
